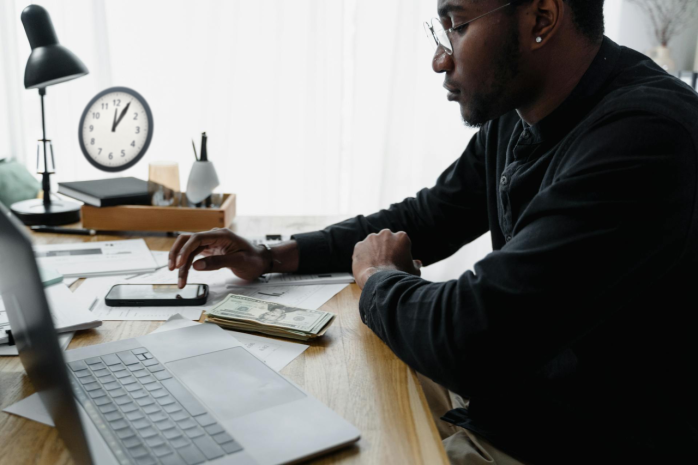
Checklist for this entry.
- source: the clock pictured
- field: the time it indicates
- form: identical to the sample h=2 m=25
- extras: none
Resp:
h=12 m=5
